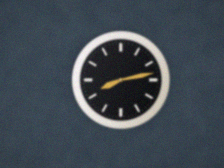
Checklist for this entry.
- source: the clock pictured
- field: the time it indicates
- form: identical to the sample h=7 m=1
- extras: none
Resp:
h=8 m=13
